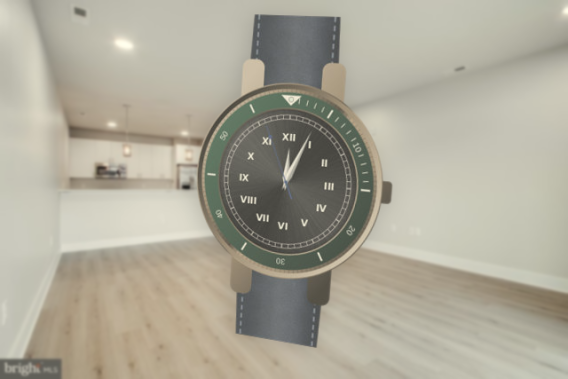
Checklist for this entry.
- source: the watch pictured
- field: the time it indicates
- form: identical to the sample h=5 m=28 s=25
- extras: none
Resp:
h=12 m=3 s=56
